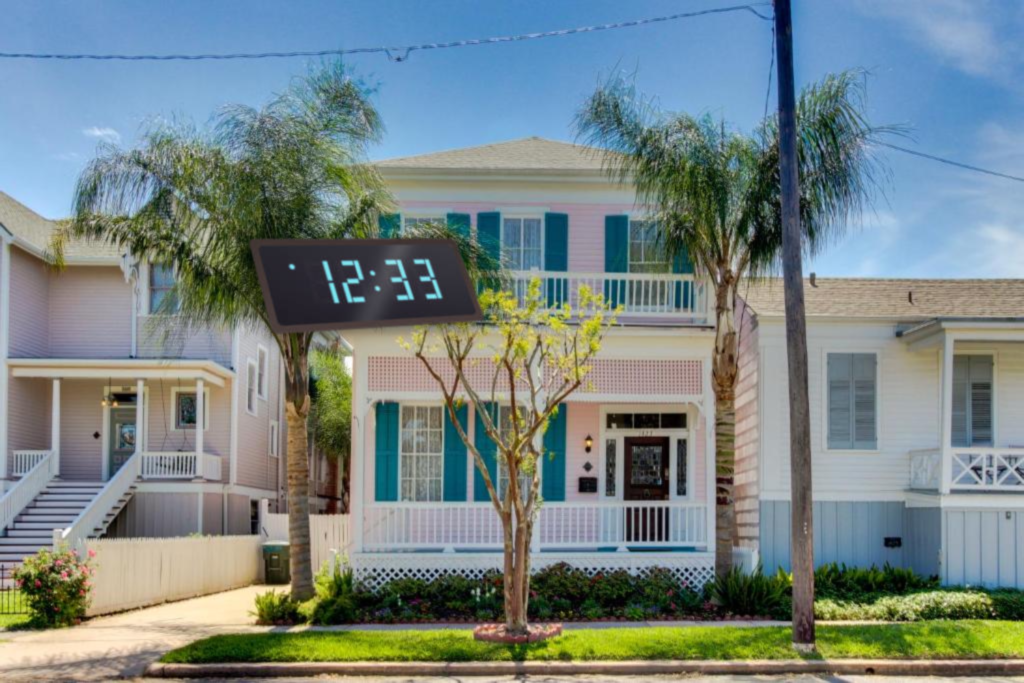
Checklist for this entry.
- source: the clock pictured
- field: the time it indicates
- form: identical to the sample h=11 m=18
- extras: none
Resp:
h=12 m=33
